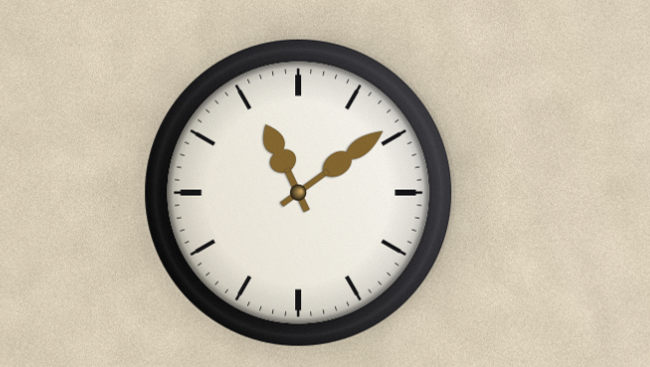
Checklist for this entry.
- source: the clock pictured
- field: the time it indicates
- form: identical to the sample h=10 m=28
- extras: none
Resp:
h=11 m=9
